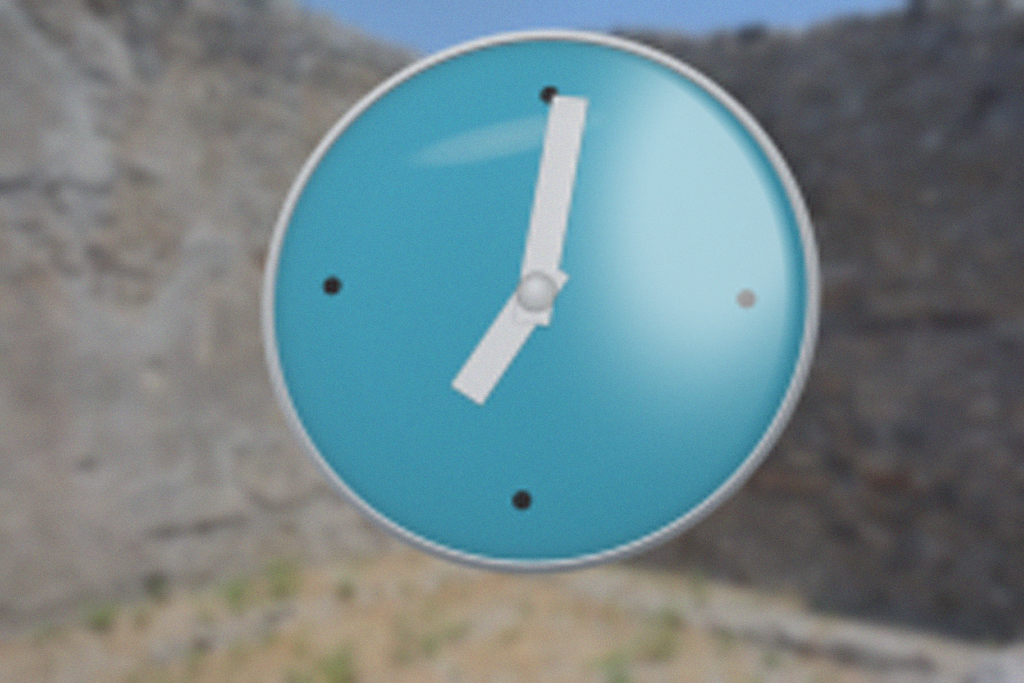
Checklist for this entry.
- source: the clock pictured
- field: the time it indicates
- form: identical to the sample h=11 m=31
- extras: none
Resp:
h=7 m=1
